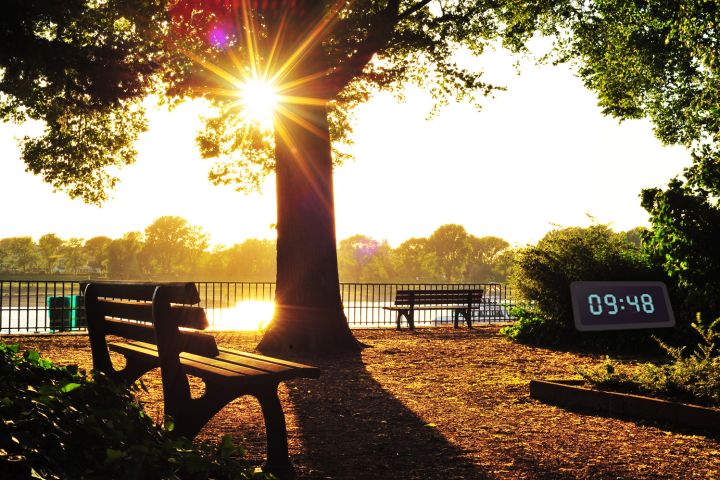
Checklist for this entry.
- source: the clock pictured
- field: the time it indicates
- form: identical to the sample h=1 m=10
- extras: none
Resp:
h=9 m=48
